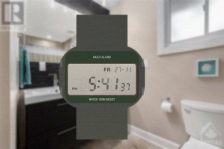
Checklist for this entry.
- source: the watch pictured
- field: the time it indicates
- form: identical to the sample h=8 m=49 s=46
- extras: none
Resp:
h=5 m=41 s=37
